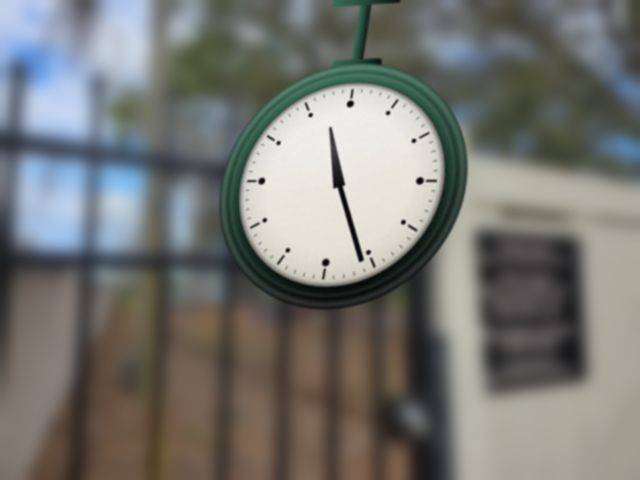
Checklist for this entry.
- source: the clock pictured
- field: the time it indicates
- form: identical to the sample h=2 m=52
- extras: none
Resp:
h=11 m=26
